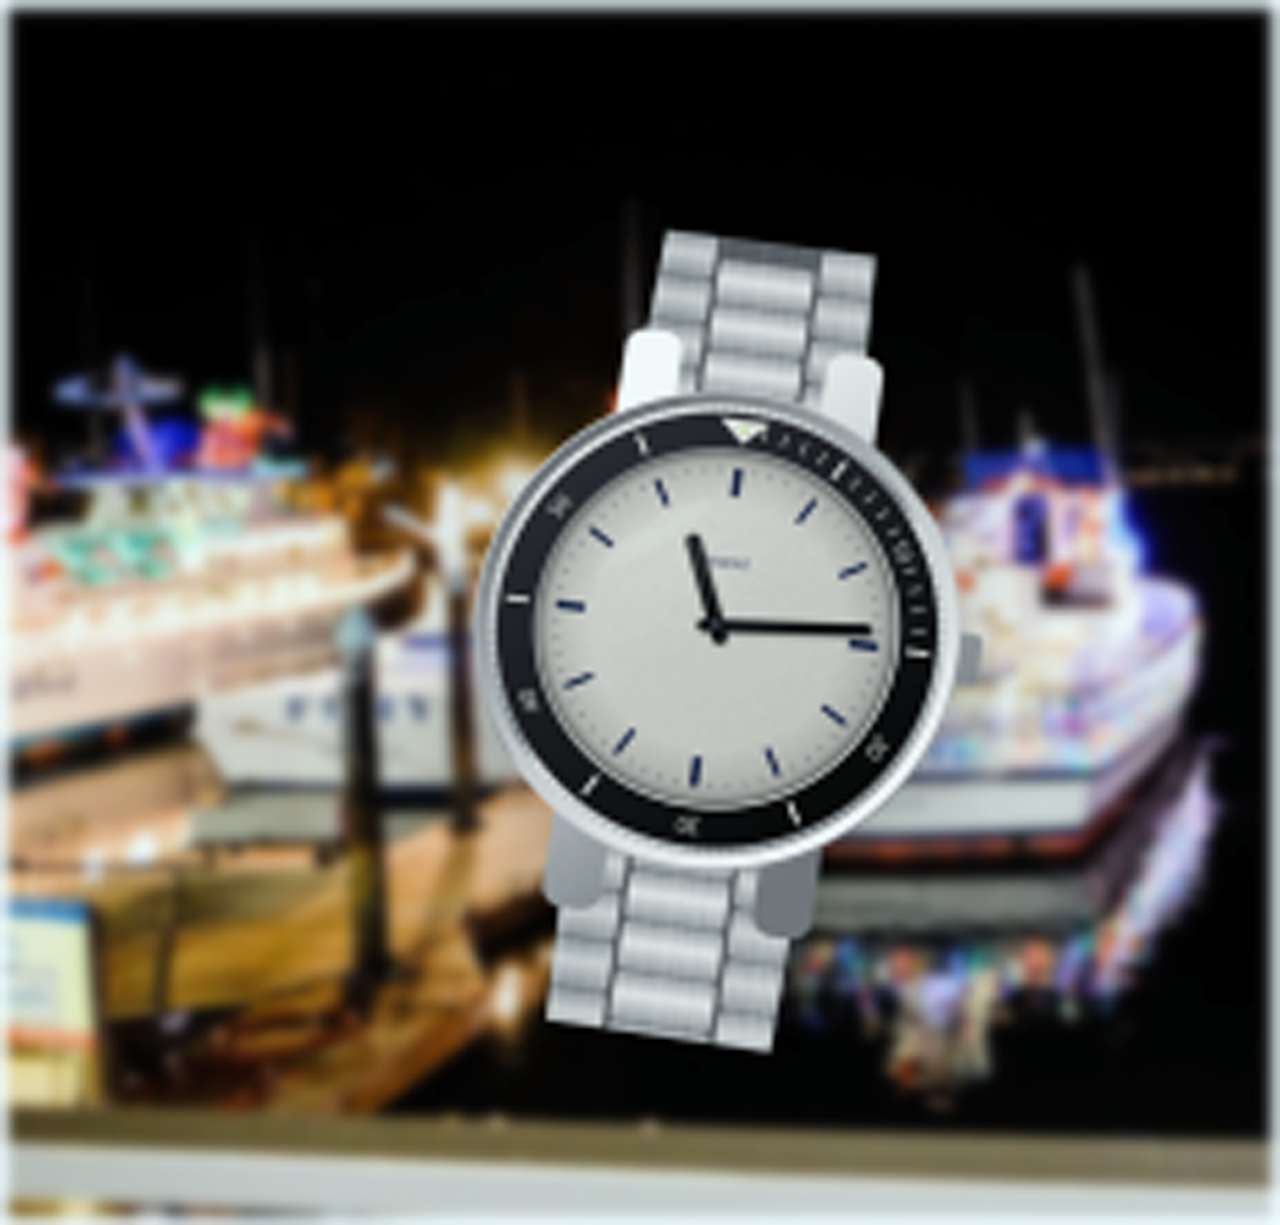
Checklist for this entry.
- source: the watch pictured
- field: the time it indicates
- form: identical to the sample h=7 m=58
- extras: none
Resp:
h=11 m=14
